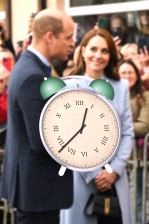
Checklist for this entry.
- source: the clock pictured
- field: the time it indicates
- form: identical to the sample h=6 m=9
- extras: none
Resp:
h=12 m=38
